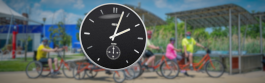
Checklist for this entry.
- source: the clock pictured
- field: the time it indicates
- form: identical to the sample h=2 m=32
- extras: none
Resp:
h=2 m=3
